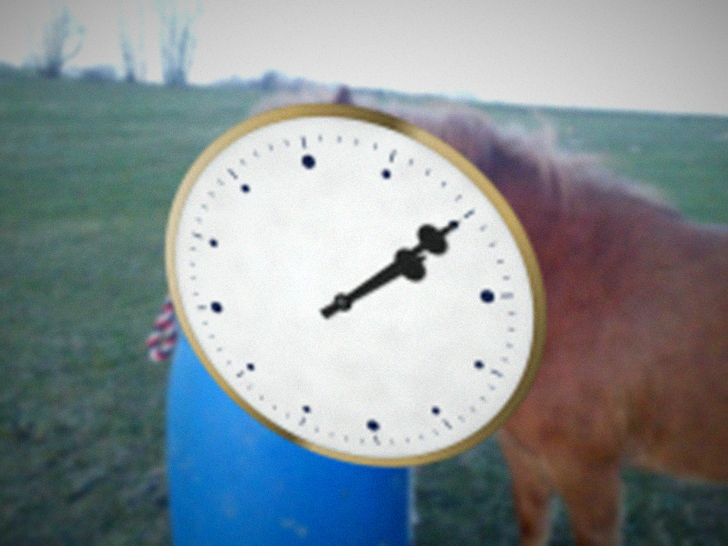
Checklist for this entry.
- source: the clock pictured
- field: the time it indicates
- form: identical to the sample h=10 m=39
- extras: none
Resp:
h=2 m=10
